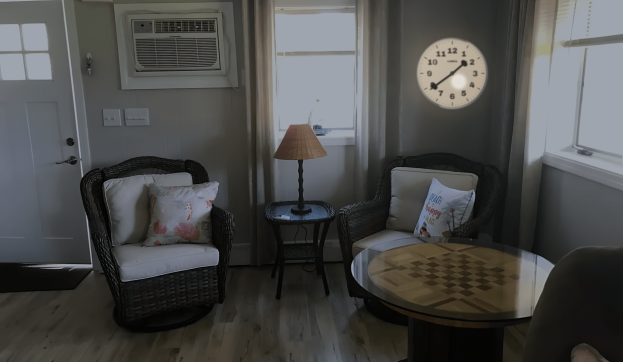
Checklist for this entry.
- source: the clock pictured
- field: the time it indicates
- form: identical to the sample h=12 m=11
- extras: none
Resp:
h=1 m=39
